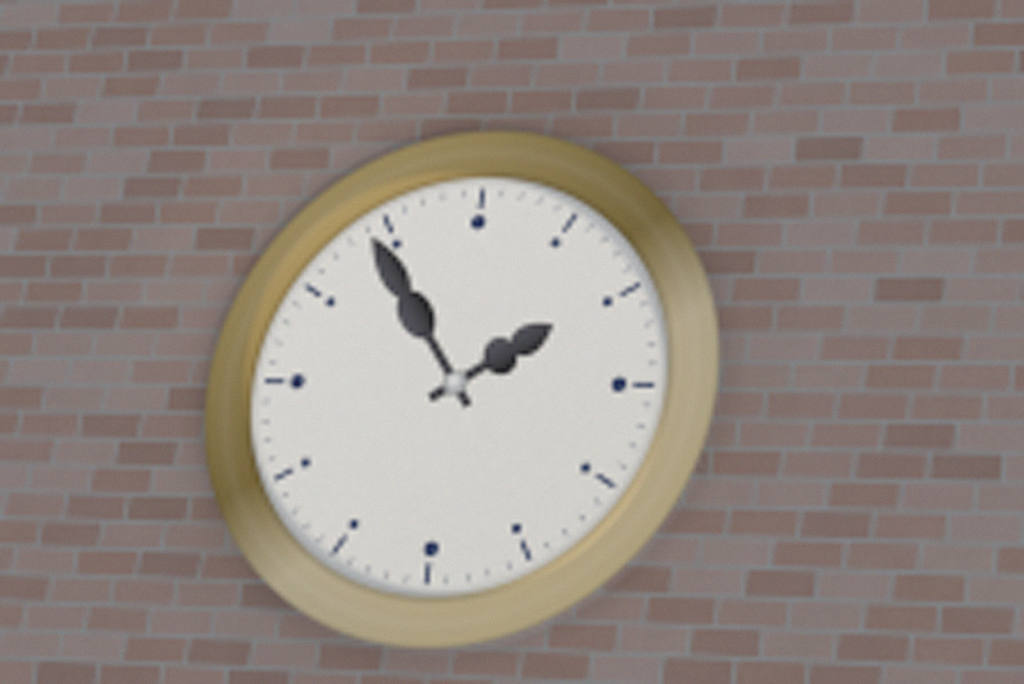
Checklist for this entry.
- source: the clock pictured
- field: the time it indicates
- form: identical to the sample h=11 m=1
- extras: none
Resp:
h=1 m=54
